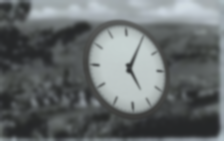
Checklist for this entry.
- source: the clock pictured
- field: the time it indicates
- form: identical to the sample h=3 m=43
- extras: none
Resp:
h=5 m=5
